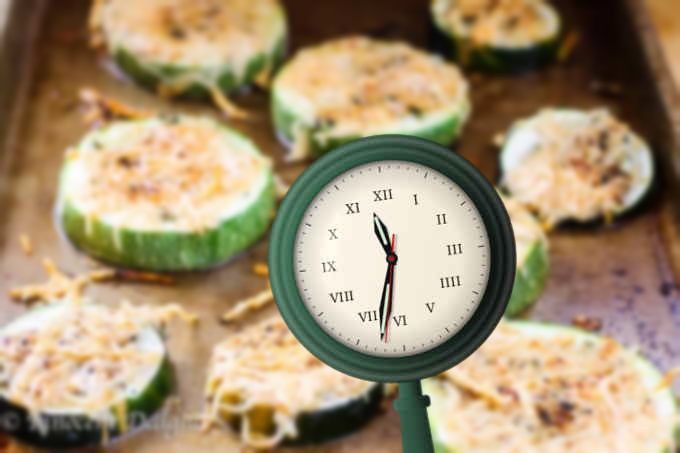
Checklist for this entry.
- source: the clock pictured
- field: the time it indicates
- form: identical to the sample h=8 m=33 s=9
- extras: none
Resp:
h=11 m=32 s=32
